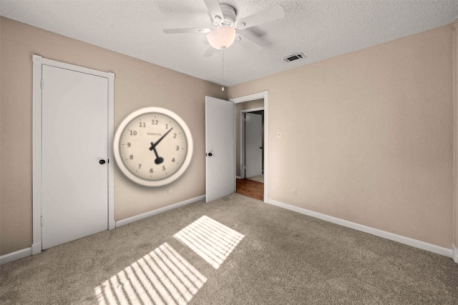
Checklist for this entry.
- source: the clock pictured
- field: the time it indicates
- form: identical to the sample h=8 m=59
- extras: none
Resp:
h=5 m=7
